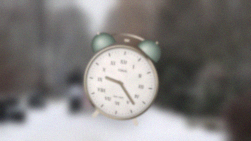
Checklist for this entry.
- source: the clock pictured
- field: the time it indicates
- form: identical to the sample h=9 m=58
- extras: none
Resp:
h=9 m=23
